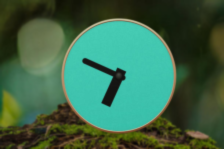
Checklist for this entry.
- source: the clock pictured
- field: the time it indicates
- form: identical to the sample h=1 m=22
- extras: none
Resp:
h=6 m=49
